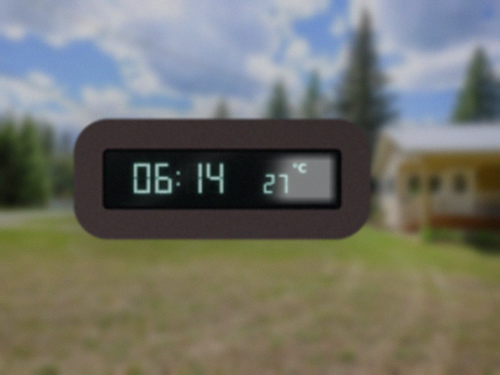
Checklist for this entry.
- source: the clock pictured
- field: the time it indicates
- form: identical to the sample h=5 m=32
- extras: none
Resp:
h=6 m=14
